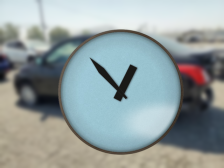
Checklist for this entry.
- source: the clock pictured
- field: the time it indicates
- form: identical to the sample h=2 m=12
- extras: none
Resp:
h=12 m=53
